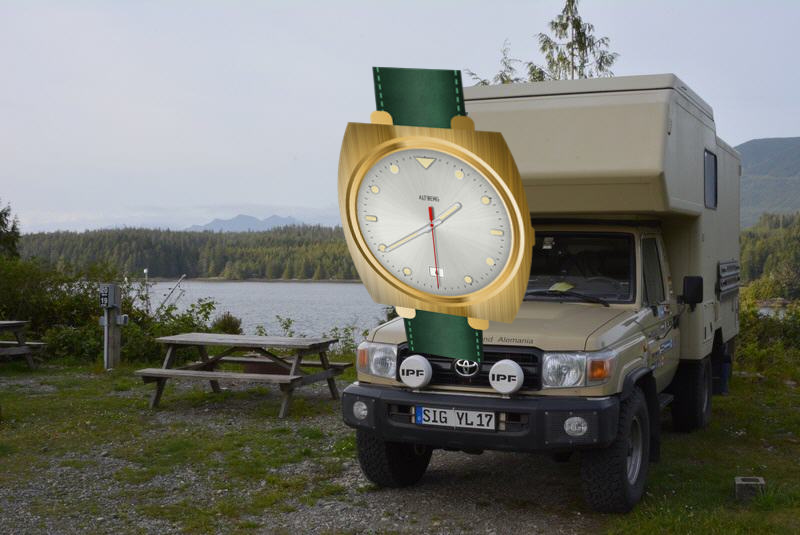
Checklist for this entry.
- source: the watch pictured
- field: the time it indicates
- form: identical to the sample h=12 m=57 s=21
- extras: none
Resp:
h=1 m=39 s=30
